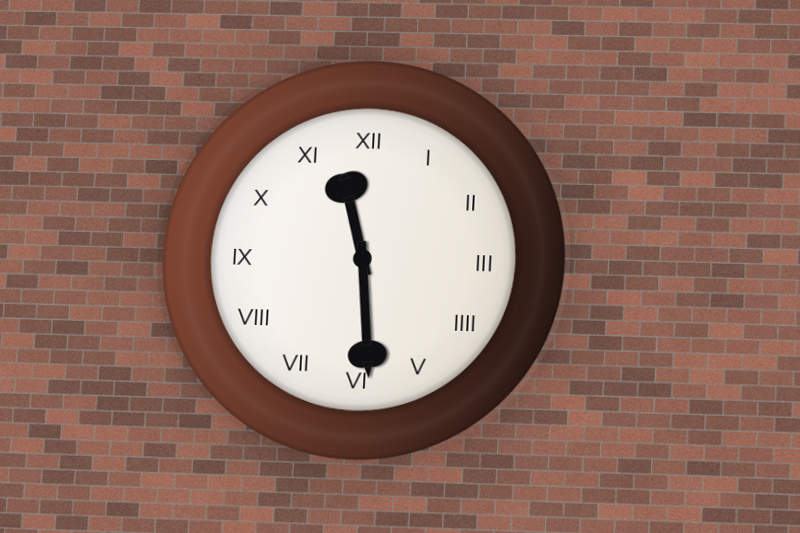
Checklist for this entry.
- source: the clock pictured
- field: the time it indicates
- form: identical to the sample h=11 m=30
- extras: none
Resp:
h=11 m=29
